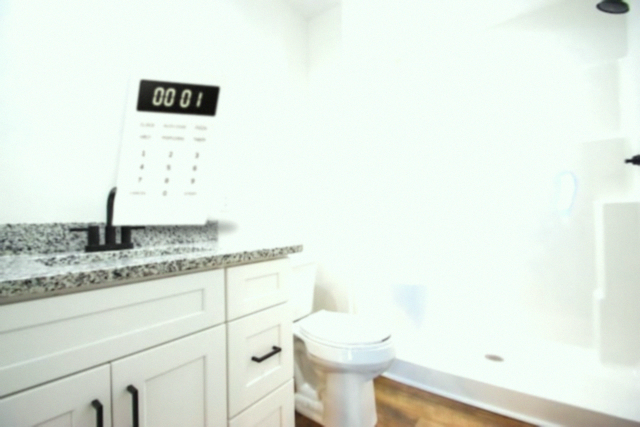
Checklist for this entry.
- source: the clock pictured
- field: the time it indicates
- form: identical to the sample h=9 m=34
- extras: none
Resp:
h=0 m=1
